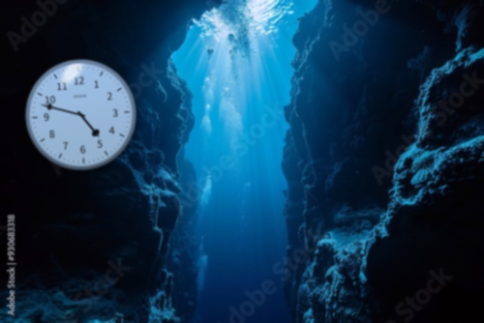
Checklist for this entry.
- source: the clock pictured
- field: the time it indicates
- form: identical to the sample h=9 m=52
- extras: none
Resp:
h=4 m=48
